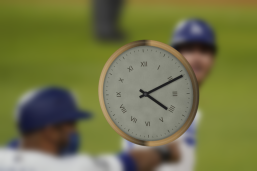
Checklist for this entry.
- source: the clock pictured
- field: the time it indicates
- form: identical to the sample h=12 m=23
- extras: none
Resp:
h=4 m=11
